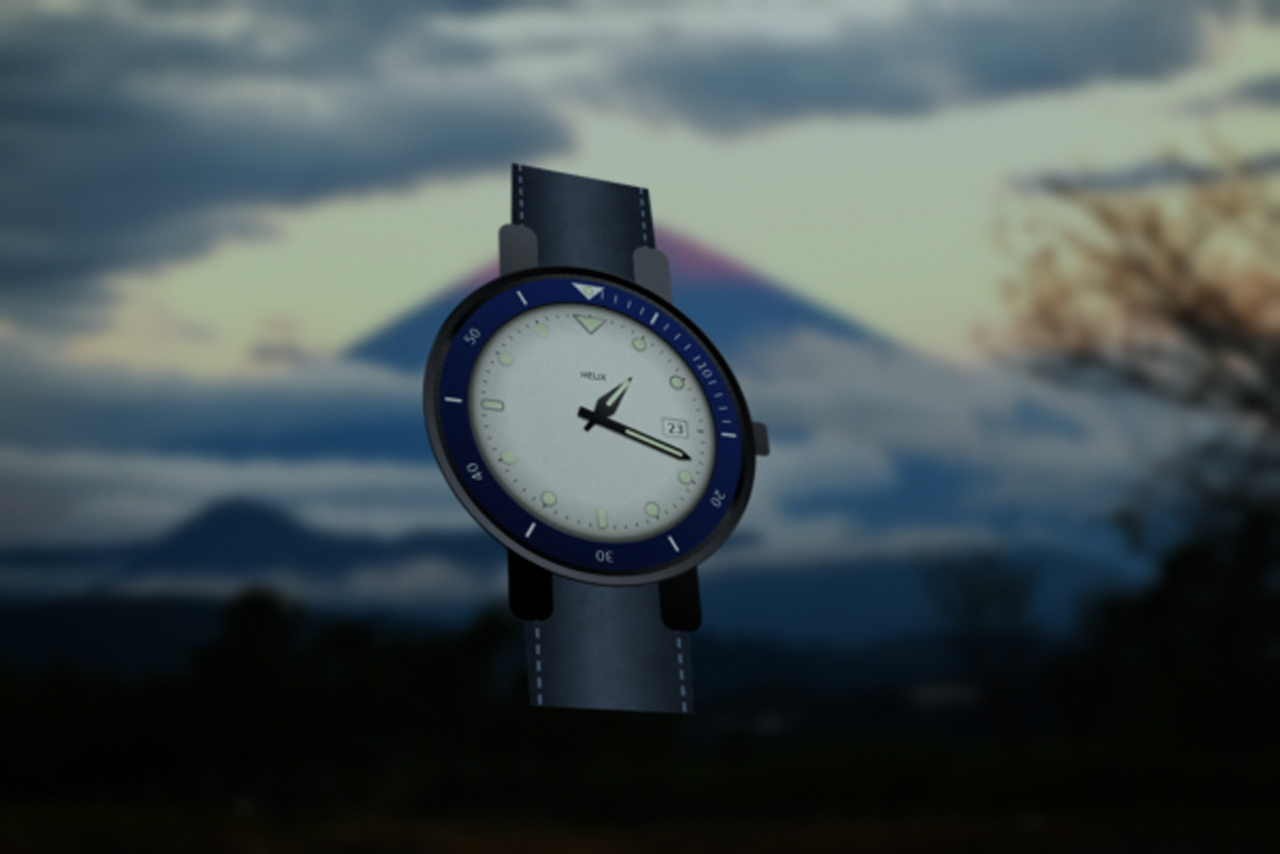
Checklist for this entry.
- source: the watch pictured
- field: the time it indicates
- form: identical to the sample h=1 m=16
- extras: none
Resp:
h=1 m=18
